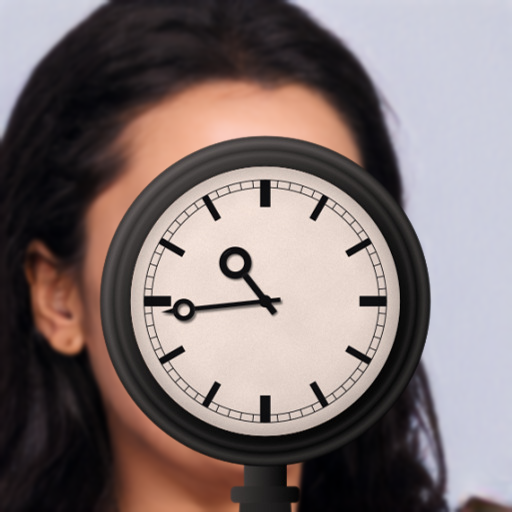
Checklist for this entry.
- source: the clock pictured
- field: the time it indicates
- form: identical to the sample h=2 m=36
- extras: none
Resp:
h=10 m=44
